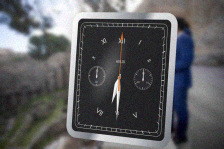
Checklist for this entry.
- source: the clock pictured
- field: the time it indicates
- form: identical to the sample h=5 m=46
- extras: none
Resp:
h=6 m=30
